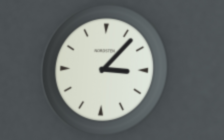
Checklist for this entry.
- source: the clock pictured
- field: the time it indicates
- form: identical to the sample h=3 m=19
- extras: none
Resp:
h=3 m=7
